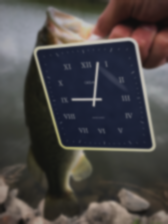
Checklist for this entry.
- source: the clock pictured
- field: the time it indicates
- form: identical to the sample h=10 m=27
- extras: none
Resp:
h=9 m=3
